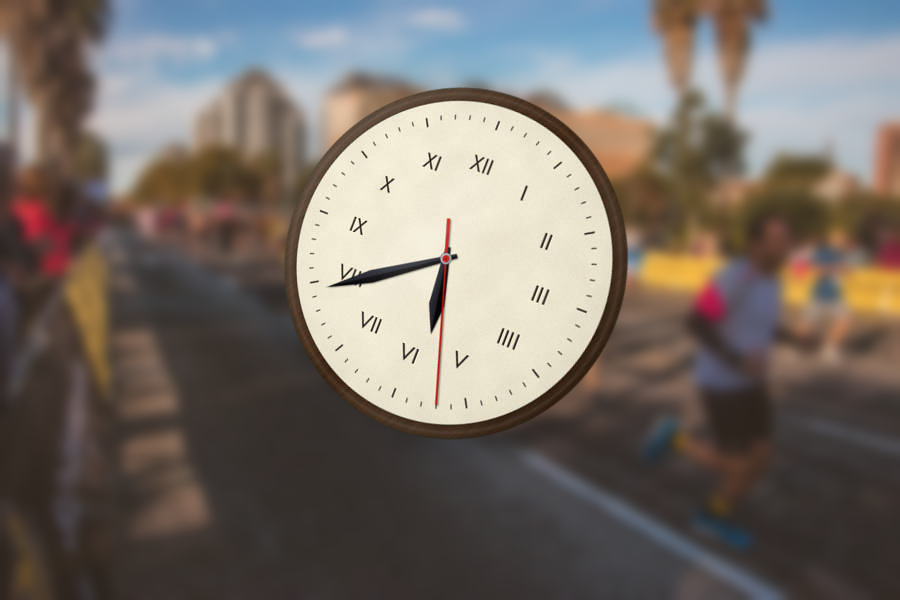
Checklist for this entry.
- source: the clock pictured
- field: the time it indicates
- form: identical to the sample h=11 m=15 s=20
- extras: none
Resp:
h=5 m=39 s=27
